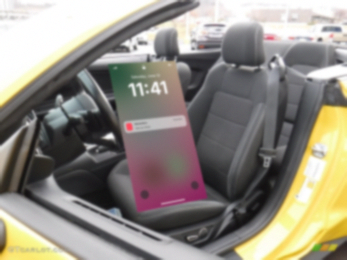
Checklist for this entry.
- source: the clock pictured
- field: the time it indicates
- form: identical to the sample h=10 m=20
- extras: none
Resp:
h=11 m=41
